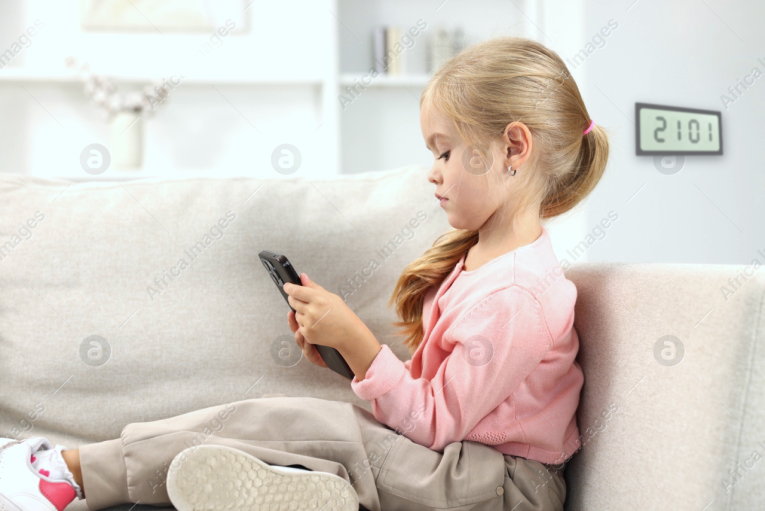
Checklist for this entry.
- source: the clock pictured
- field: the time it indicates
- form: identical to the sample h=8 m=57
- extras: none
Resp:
h=21 m=1
